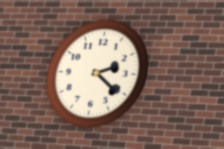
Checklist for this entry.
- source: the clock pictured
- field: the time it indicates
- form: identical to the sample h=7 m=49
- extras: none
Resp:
h=2 m=21
